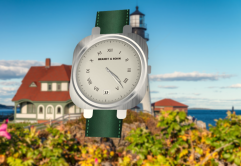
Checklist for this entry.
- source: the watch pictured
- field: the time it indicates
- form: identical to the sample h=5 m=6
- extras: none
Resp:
h=4 m=23
